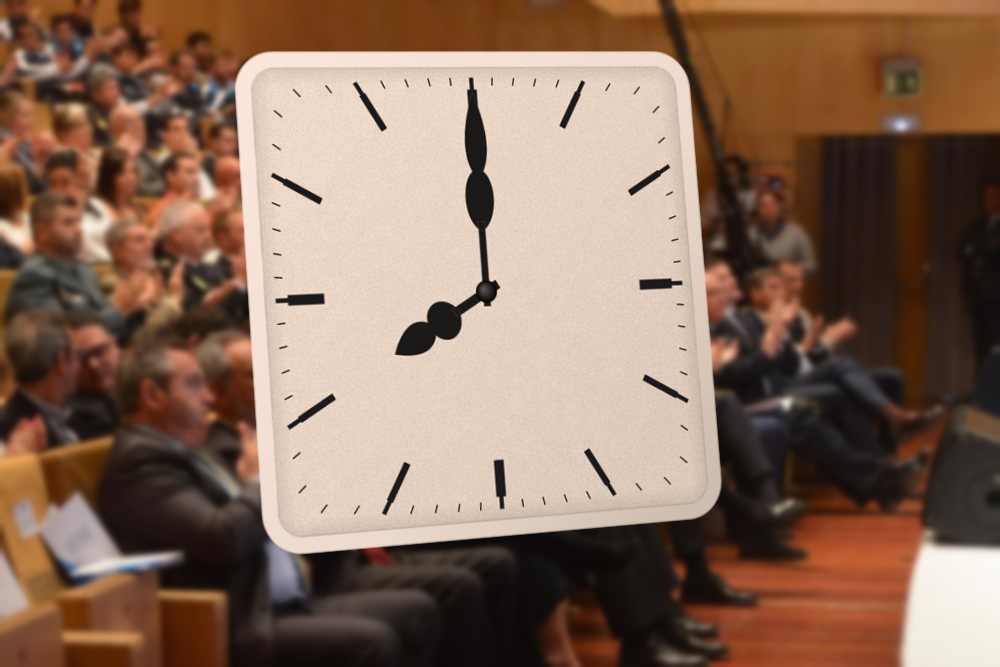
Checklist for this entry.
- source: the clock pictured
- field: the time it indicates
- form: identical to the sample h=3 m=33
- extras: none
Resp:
h=8 m=0
